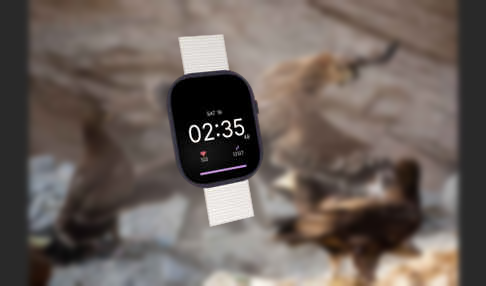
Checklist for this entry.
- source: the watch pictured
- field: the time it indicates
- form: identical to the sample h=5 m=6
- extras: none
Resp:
h=2 m=35
